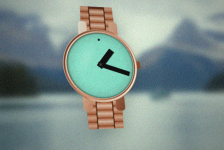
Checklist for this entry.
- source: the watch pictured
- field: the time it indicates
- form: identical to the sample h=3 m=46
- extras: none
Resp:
h=1 m=18
